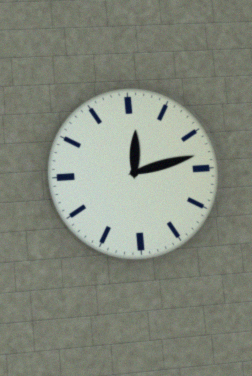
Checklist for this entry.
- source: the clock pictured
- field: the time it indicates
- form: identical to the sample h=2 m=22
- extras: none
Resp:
h=12 m=13
